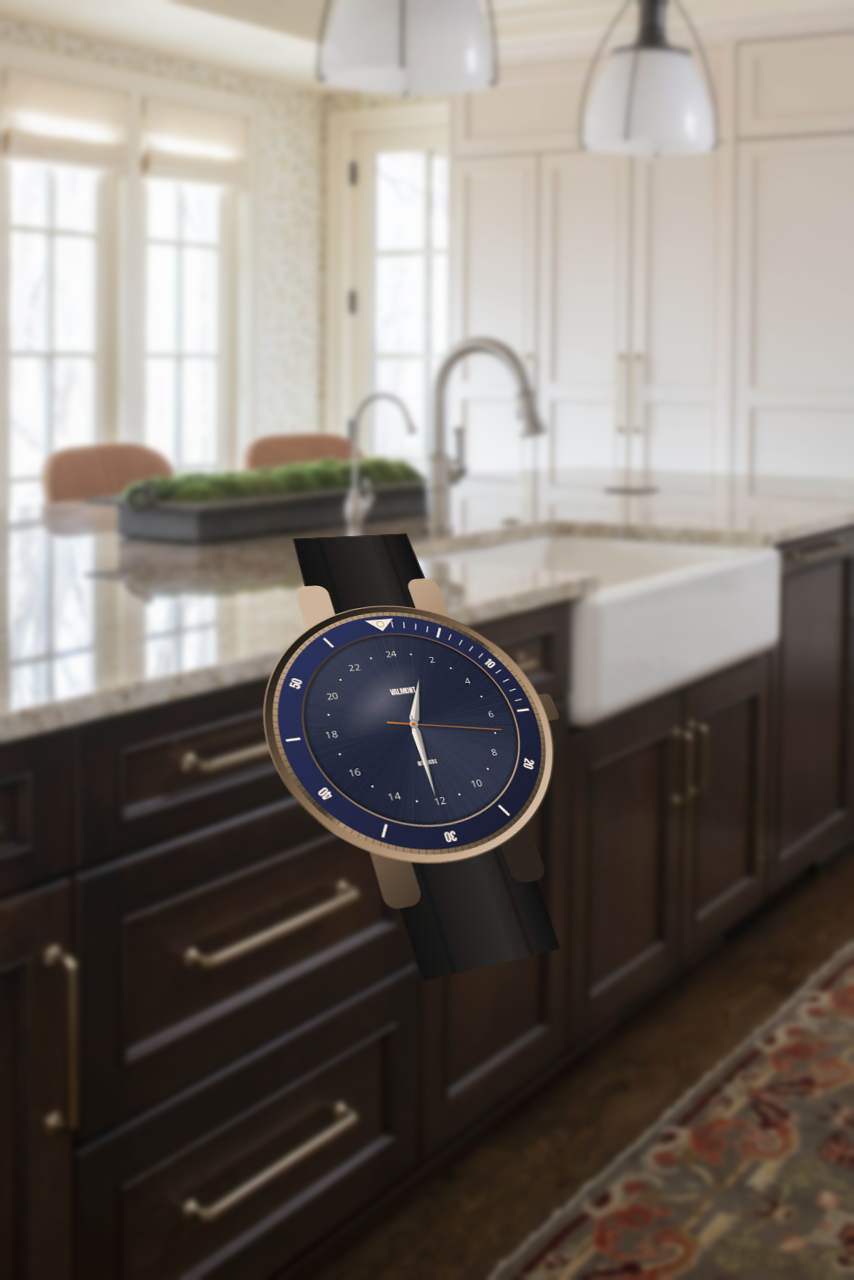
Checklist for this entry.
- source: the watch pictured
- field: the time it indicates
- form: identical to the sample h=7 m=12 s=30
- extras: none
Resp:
h=1 m=30 s=17
